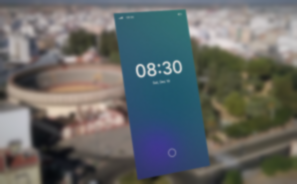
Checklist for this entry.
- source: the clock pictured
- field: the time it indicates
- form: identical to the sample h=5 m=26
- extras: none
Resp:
h=8 m=30
